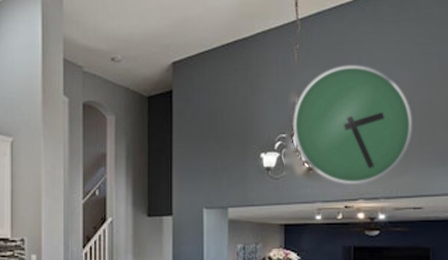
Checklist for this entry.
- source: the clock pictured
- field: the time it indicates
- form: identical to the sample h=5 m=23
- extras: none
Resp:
h=2 m=26
